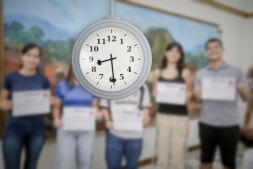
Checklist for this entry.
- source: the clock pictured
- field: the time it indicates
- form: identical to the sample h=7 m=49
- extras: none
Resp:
h=8 m=29
